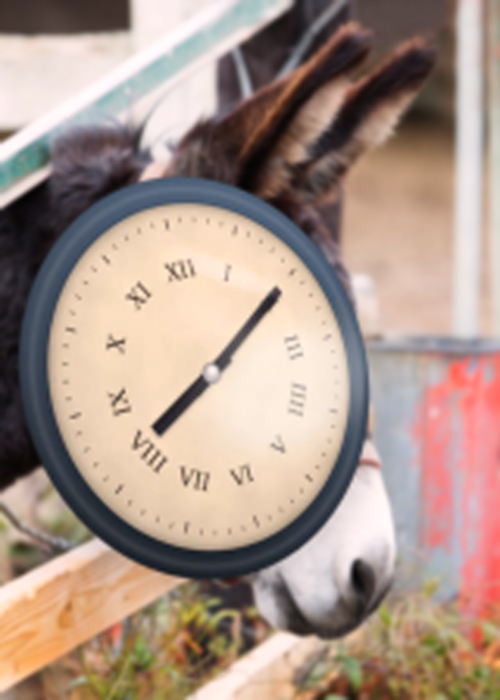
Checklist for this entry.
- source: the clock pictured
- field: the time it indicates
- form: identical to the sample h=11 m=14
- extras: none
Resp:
h=8 m=10
